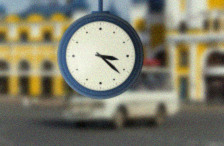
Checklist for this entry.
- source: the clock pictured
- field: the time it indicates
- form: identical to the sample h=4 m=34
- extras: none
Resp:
h=3 m=22
